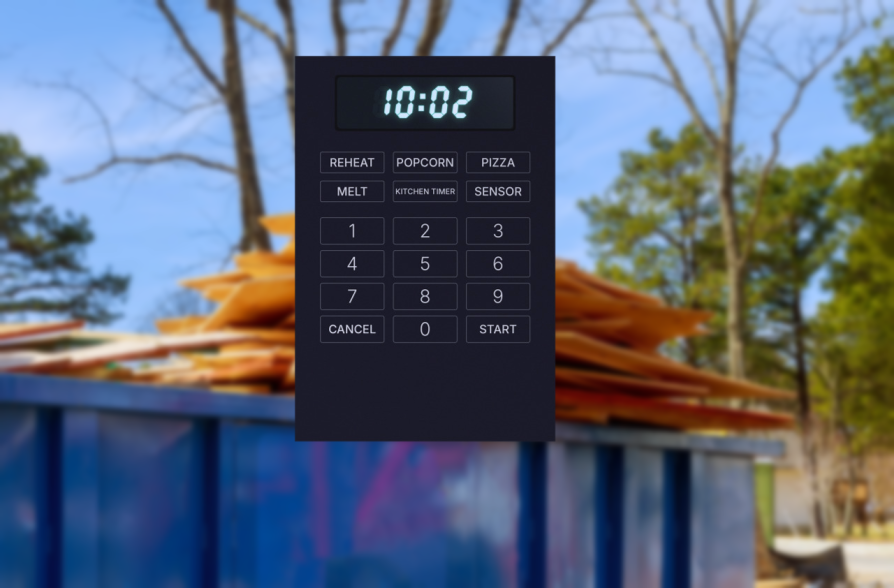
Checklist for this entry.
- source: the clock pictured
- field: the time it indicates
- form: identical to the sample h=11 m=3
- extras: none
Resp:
h=10 m=2
